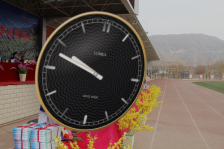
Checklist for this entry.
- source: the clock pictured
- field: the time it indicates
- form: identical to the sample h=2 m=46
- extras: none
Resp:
h=9 m=48
